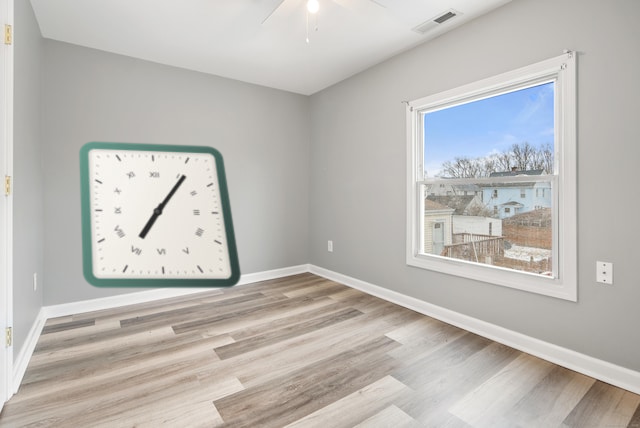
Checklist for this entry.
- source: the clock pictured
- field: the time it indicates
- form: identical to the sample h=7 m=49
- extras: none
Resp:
h=7 m=6
